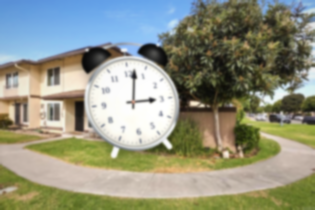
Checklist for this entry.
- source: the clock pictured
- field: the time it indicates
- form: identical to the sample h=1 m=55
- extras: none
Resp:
h=3 m=2
